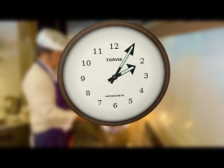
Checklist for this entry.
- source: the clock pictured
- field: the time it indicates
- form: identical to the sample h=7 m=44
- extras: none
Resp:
h=2 m=5
